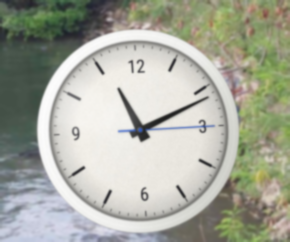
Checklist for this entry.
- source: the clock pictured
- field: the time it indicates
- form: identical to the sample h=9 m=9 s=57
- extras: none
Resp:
h=11 m=11 s=15
